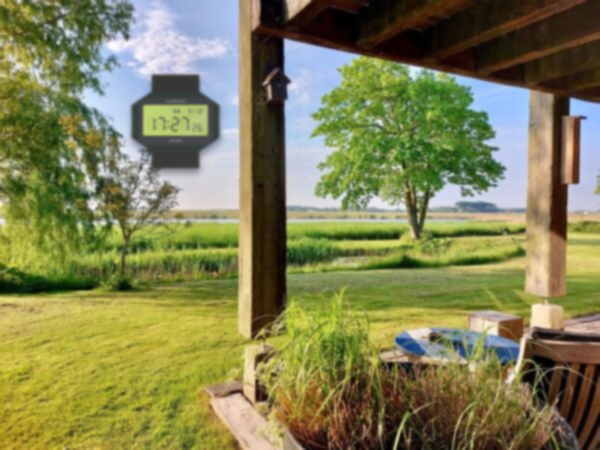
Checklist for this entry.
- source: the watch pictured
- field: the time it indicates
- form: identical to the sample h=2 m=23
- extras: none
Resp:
h=17 m=27
